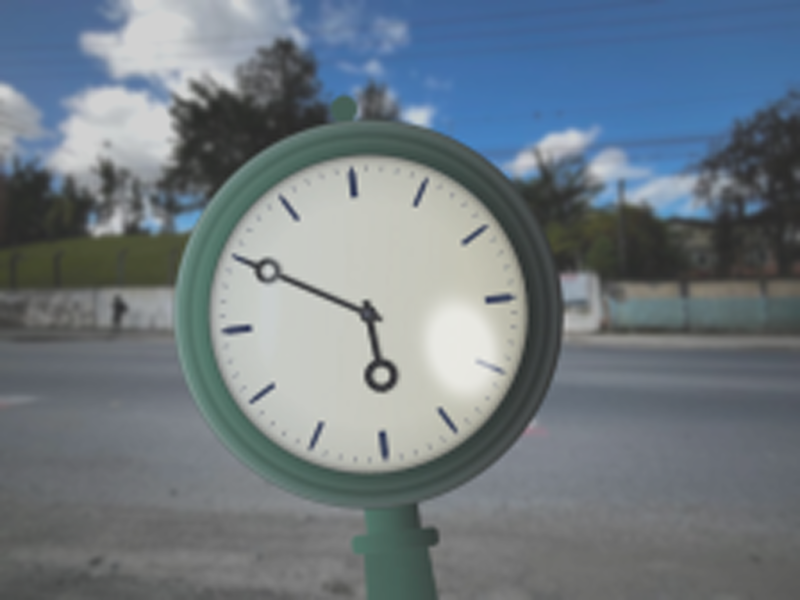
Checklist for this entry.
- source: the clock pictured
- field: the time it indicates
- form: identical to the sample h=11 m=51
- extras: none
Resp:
h=5 m=50
